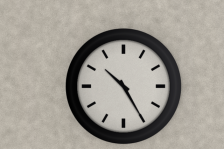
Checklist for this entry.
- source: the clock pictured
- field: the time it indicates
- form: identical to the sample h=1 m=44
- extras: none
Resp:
h=10 m=25
